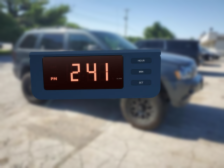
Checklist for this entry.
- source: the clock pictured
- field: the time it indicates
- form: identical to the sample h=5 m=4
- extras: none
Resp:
h=2 m=41
